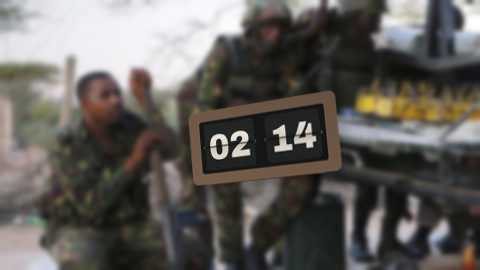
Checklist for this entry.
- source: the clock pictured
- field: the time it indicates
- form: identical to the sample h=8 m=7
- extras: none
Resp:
h=2 m=14
